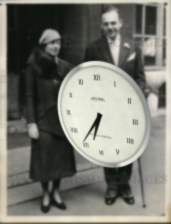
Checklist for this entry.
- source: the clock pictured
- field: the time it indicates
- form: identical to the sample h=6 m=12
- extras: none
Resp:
h=6 m=36
